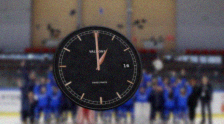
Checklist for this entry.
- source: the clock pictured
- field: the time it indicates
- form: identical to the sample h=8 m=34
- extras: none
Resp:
h=1 m=0
